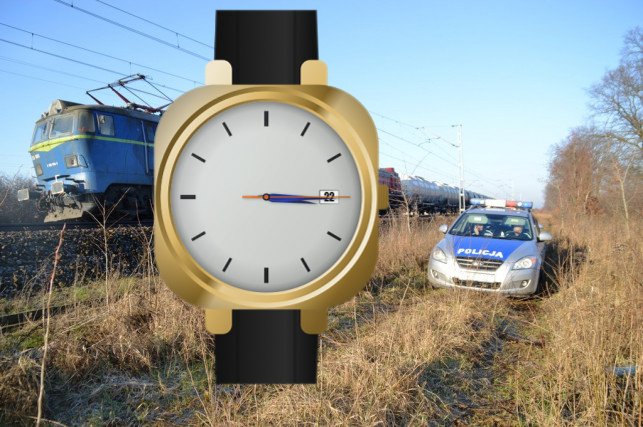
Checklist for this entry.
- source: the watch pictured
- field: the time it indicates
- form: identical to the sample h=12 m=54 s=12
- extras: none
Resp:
h=3 m=15 s=15
